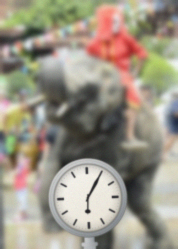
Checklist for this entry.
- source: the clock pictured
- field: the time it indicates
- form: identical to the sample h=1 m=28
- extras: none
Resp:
h=6 m=5
